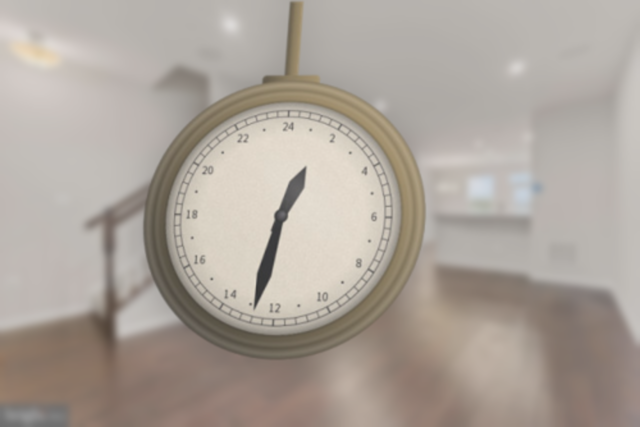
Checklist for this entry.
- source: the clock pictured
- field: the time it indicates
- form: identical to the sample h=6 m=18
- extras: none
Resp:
h=1 m=32
